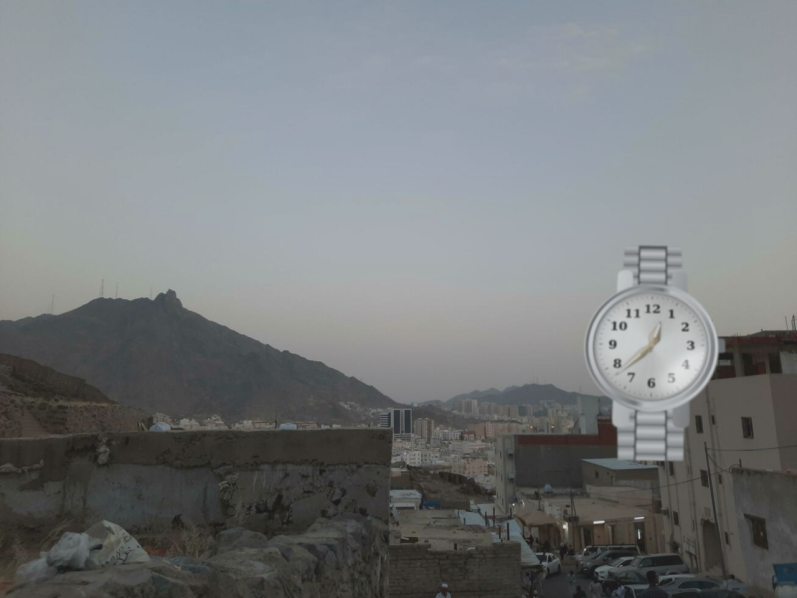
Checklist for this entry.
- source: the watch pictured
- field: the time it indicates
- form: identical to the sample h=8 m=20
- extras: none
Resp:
h=12 m=38
